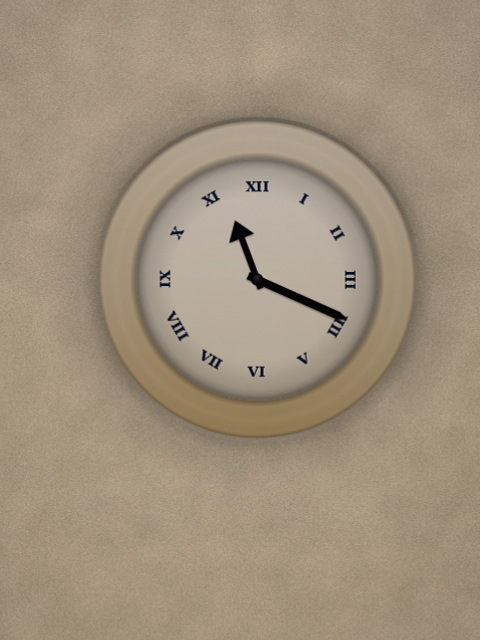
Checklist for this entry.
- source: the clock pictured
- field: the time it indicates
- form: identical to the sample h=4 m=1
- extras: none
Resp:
h=11 m=19
